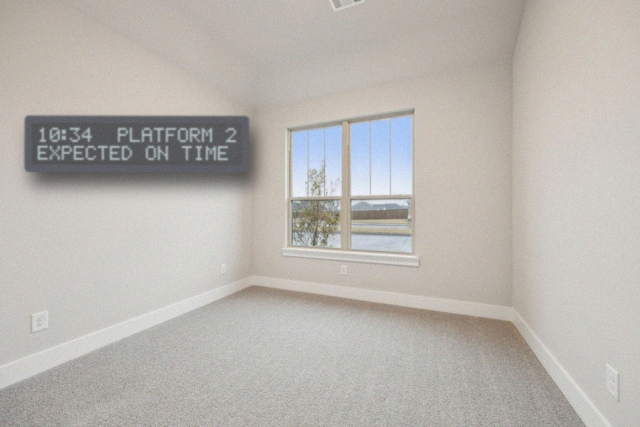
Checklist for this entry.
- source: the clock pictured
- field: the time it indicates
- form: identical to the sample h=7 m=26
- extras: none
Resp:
h=10 m=34
